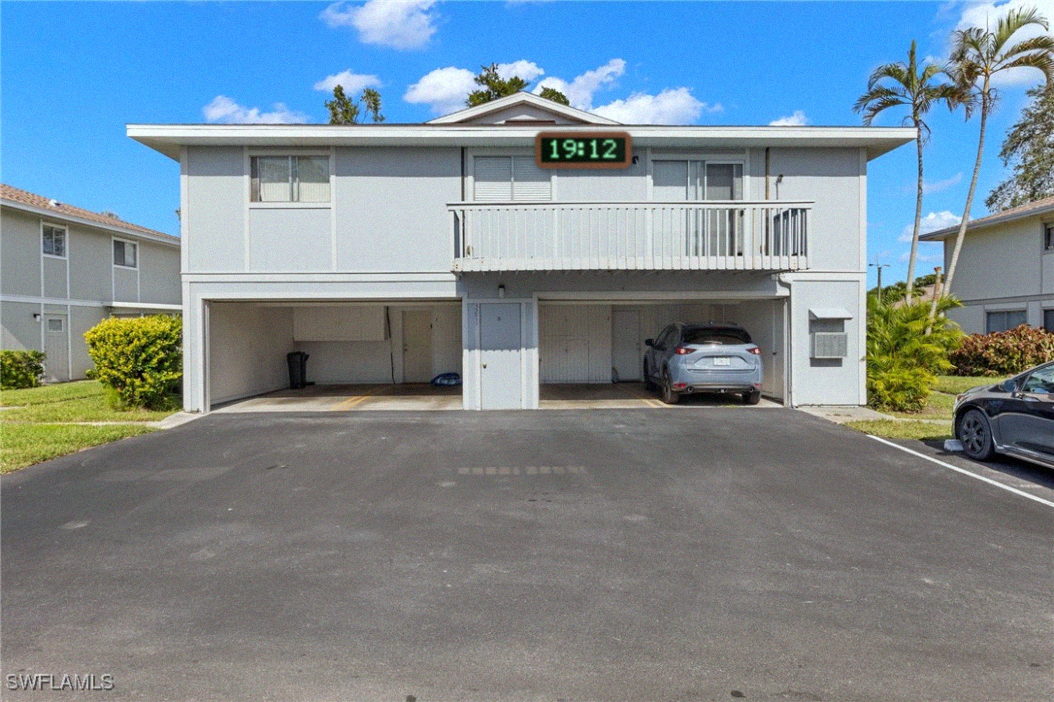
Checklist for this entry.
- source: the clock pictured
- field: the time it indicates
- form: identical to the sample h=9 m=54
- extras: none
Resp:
h=19 m=12
